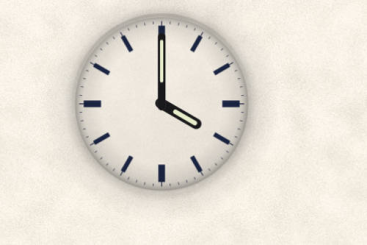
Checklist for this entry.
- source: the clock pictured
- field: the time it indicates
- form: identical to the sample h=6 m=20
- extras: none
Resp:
h=4 m=0
